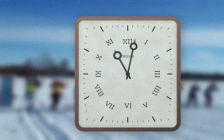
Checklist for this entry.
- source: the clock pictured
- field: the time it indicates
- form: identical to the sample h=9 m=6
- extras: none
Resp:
h=11 m=2
